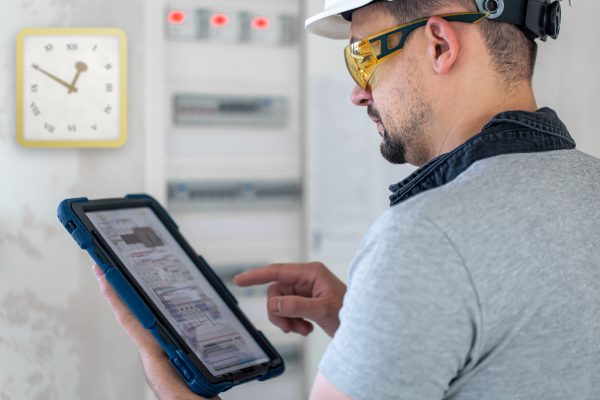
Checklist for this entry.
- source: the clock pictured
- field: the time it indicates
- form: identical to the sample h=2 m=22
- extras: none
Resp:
h=12 m=50
